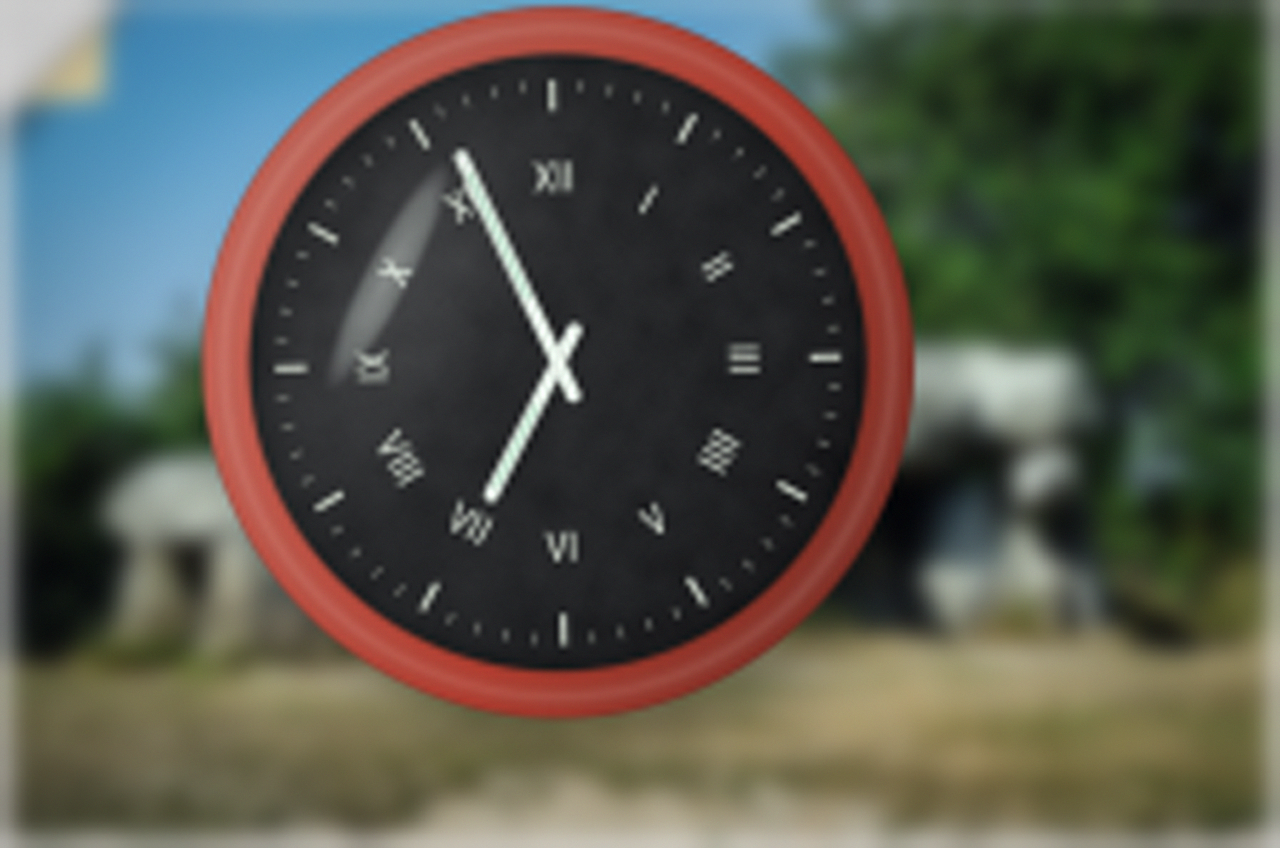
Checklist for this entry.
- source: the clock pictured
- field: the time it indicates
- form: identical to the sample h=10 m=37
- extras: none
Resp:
h=6 m=56
